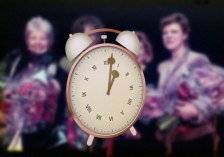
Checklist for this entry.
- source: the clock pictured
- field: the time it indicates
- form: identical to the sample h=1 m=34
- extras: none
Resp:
h=1 m=2
